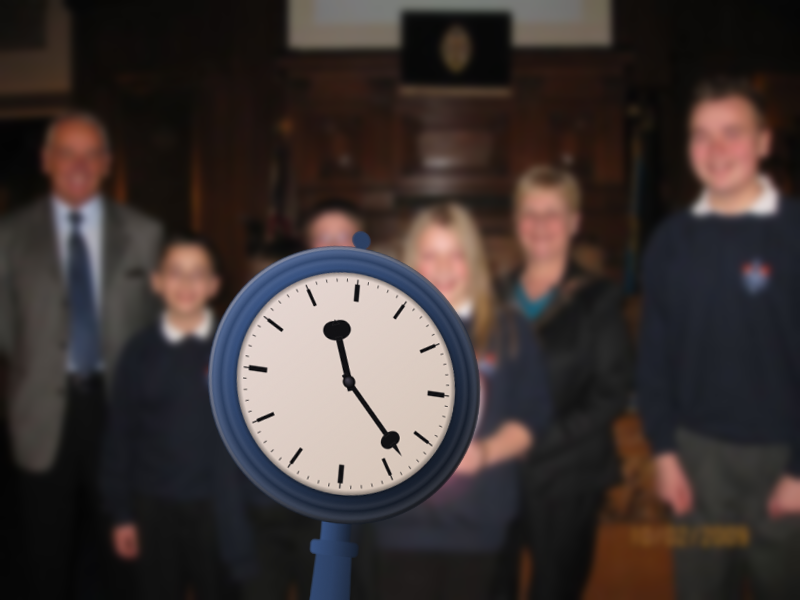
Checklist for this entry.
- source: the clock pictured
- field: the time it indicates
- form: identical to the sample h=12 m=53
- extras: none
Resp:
h=11 m=23
